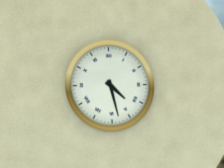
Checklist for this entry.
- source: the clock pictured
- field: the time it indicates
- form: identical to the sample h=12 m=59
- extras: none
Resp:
h=4 m=28
